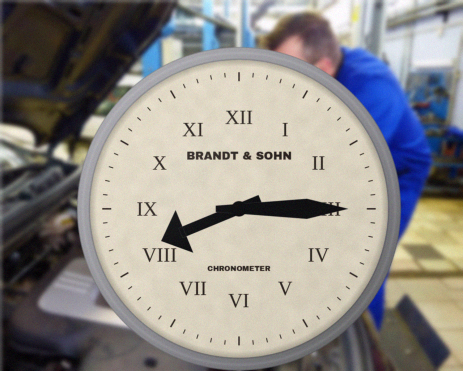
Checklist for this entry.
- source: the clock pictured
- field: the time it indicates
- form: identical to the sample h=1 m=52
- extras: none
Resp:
h=8 m=15
